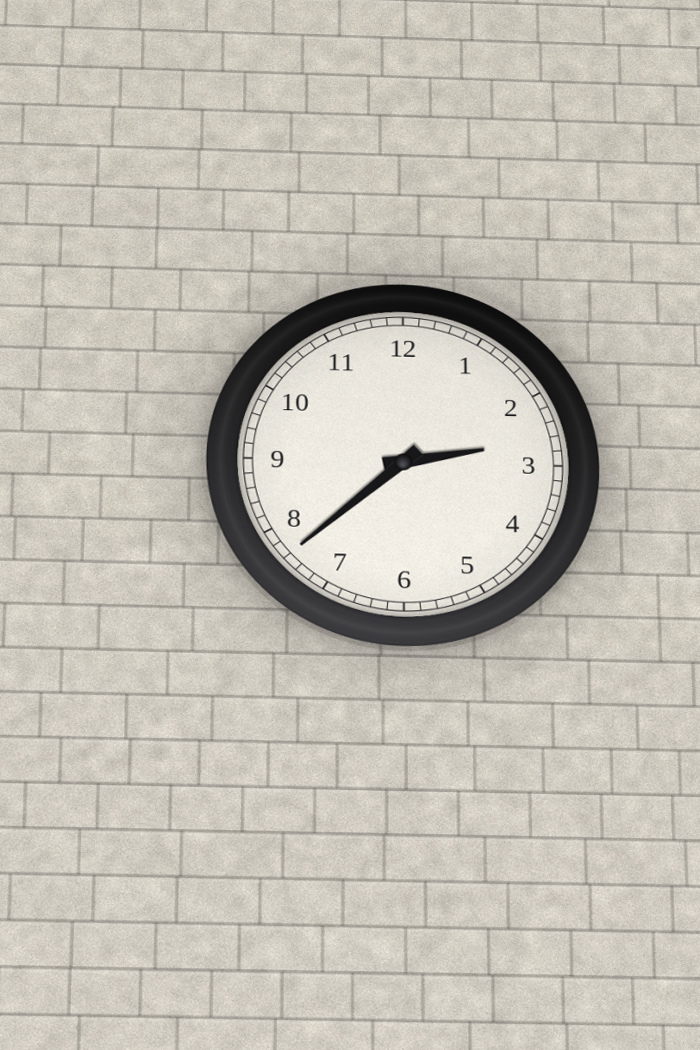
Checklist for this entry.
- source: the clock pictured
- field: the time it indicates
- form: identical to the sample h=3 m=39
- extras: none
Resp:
h=2 m=38
